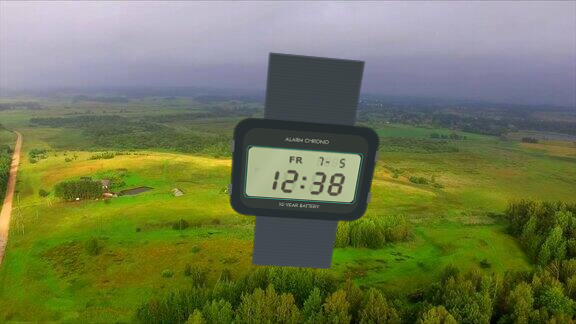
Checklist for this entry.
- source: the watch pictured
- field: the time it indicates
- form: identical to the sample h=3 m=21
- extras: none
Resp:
h=12 m=38
